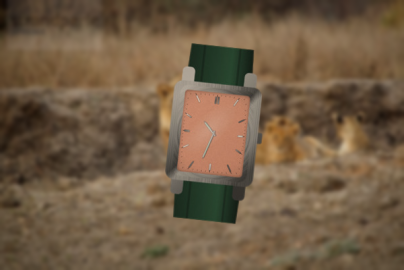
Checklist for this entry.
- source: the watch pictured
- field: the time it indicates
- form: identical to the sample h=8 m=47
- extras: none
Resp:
h=10 m=33
